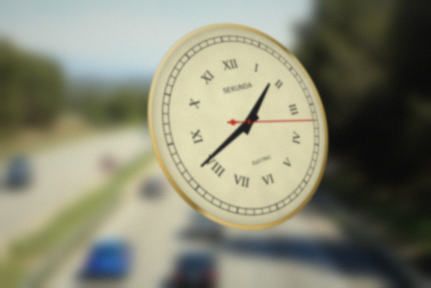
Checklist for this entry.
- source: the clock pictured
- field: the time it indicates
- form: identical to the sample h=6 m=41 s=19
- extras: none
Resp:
h=1 m=41 s=17
